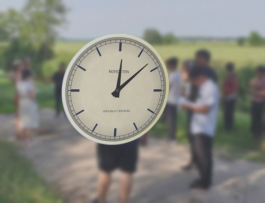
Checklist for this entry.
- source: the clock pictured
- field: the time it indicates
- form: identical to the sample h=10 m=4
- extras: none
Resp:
h=12 m=8
